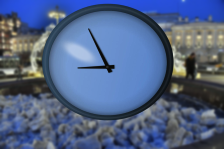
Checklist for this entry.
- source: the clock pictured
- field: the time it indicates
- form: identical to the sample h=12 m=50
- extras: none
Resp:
h=8 m=56
